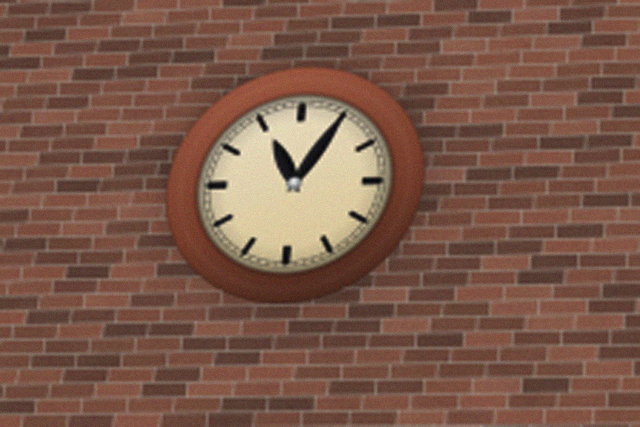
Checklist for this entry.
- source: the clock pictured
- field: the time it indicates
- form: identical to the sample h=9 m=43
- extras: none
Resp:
h=11 m=5
